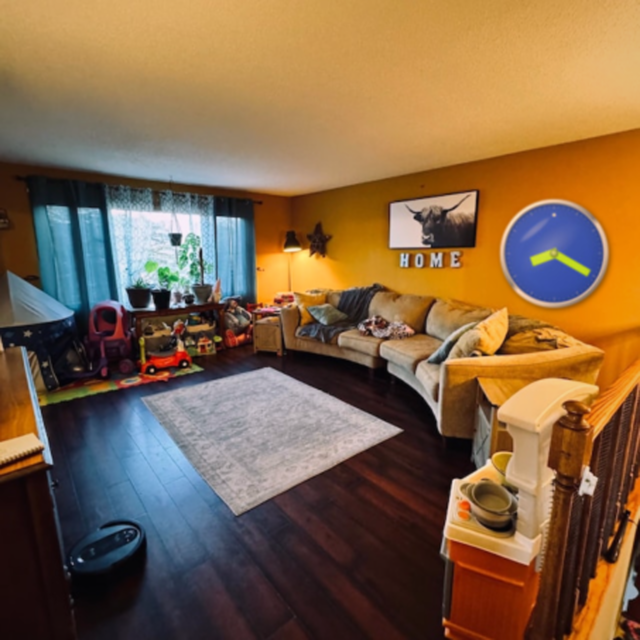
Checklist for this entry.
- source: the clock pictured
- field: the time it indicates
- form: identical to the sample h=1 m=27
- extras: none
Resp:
h=8 m=20
